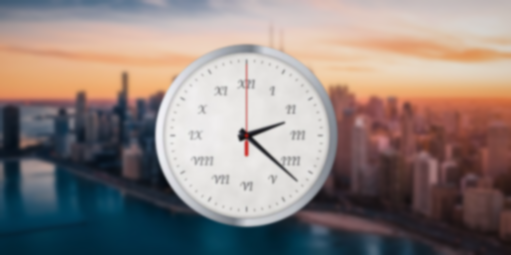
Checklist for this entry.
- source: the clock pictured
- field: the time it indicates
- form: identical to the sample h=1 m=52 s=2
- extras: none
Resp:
h=2 m=22 s=0
